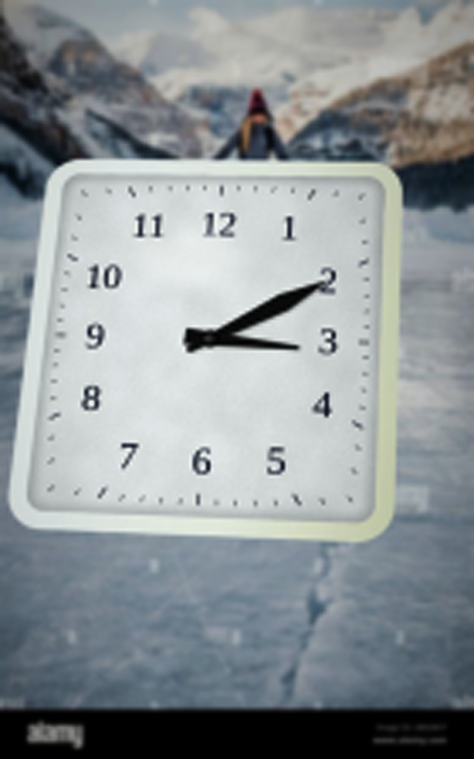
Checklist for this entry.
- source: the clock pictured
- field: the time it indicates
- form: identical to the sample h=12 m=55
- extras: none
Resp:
h=3 m=10
